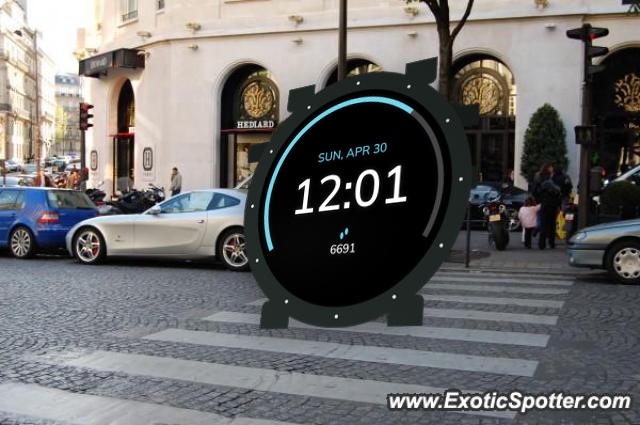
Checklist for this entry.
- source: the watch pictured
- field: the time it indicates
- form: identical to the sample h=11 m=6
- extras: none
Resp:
h=12 m=1
